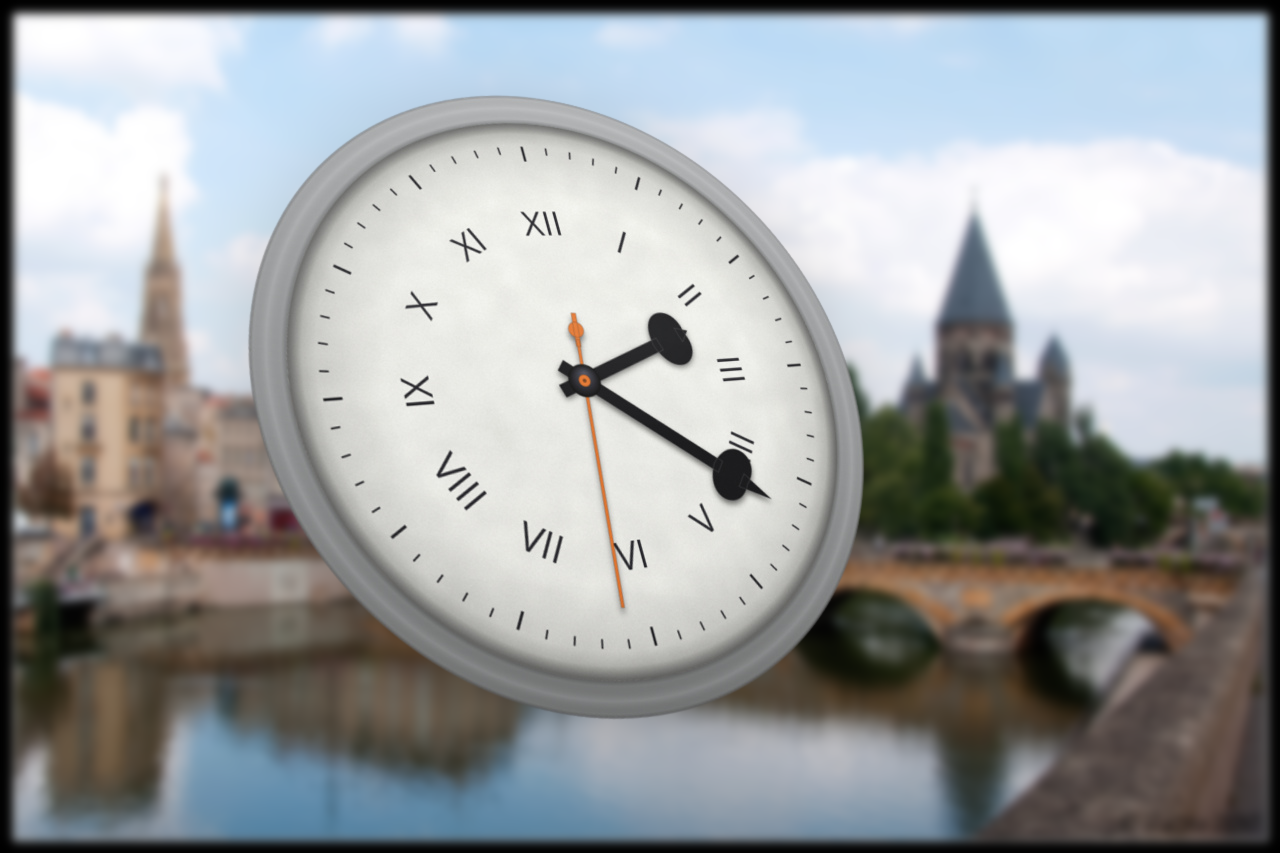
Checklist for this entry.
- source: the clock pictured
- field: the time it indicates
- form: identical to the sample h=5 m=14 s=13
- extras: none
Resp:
h=2 m=21 s=31
